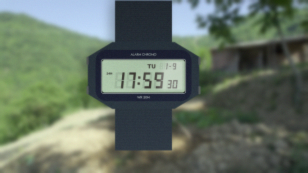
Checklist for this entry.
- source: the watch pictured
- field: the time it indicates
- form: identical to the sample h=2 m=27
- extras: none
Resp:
h=17 m=59
